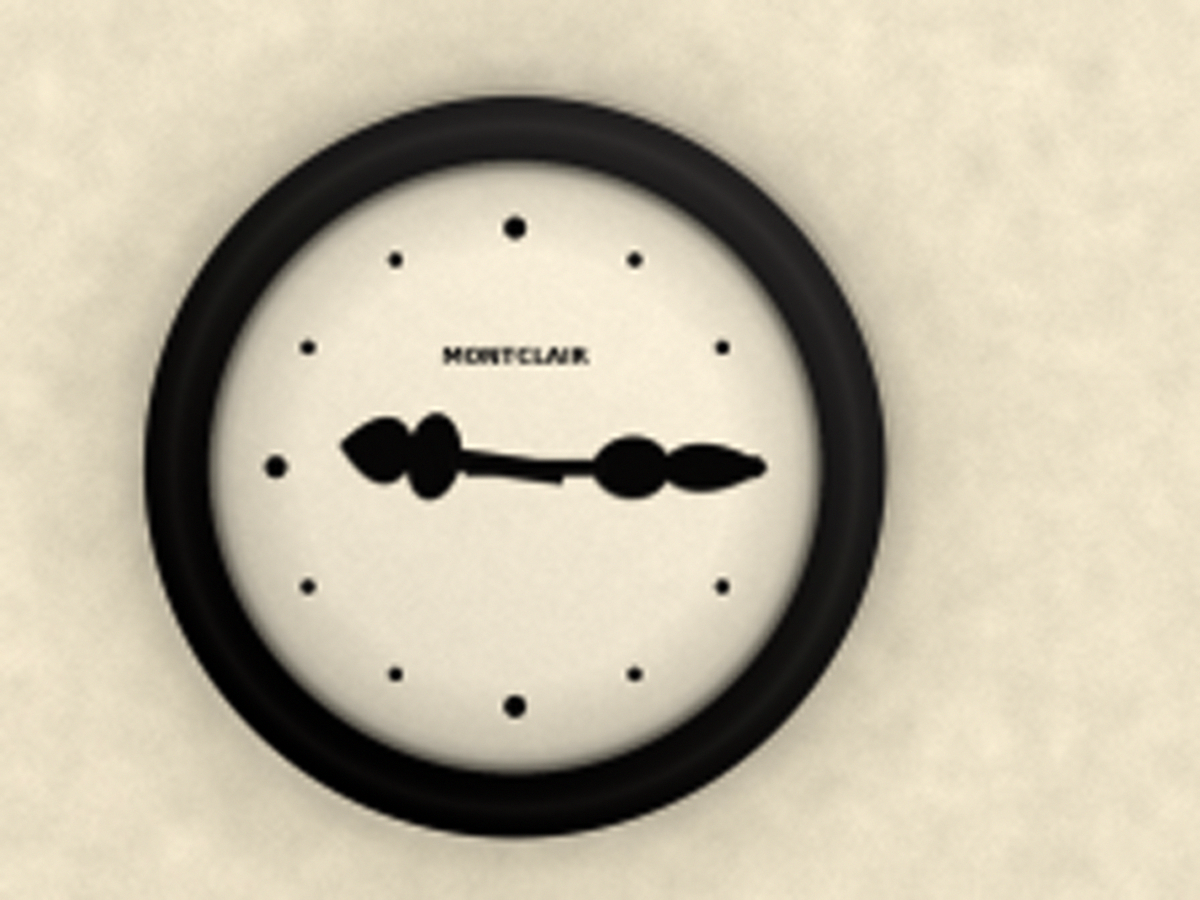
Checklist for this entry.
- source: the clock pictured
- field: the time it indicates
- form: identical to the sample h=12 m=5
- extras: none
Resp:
h=9 m=15
